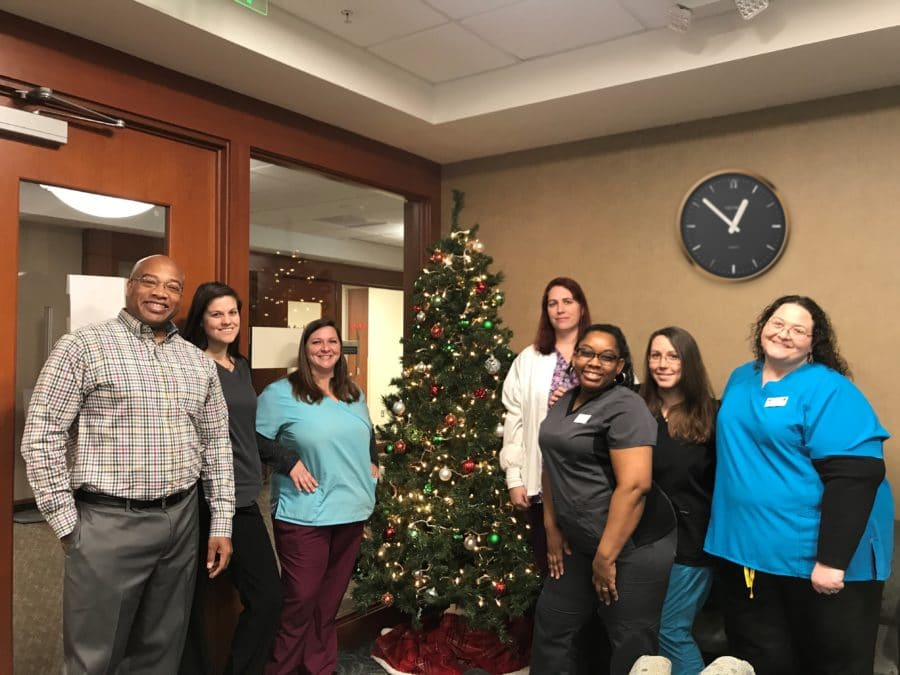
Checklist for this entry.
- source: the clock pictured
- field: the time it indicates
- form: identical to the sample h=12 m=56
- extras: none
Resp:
h=12 m=52
